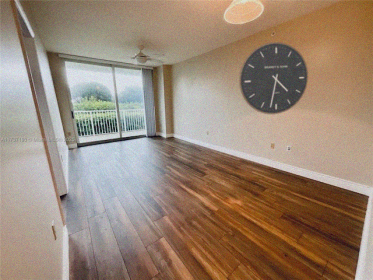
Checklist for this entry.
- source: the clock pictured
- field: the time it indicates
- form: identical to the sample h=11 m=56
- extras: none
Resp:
h=4 m=32
